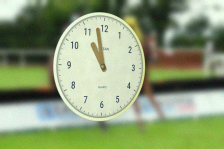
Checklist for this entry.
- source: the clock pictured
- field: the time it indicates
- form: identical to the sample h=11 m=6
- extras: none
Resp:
h=10 m=58
